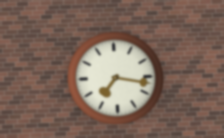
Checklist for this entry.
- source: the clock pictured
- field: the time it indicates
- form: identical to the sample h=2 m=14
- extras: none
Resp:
h=7 m=17
